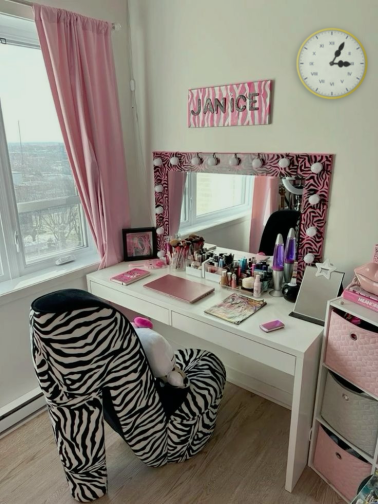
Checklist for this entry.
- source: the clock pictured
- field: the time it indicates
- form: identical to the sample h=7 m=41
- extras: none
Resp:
h=3 m=5
